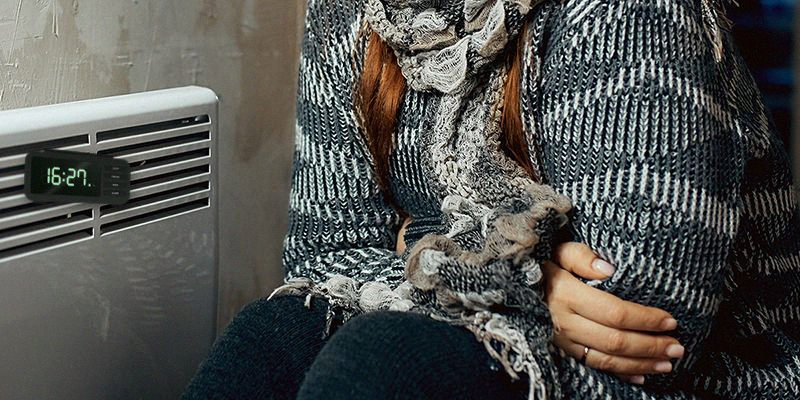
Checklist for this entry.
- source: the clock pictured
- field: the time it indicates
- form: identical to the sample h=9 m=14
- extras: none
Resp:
h=16 m=27
